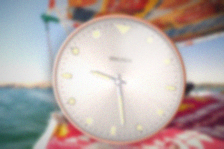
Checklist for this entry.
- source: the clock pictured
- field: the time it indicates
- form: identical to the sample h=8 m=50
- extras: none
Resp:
h=9 m=28
